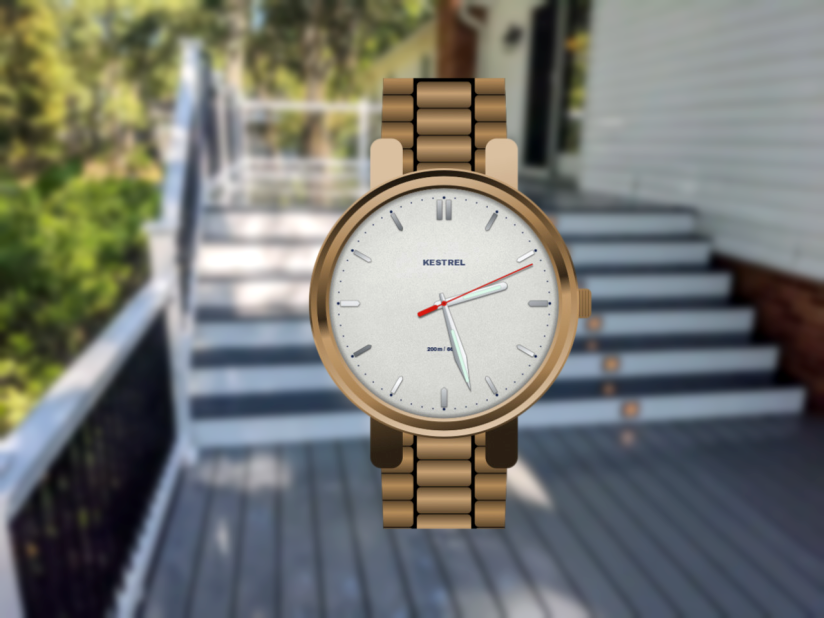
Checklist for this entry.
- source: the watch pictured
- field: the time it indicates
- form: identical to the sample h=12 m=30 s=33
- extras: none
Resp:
h=2 m=27 s=11
